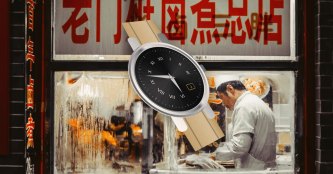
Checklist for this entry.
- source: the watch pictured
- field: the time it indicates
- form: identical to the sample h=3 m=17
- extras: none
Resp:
h=5 m=48
